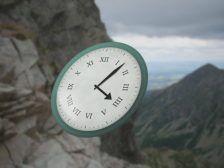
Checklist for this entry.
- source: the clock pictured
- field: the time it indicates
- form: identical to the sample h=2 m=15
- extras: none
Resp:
h=4 m=7
